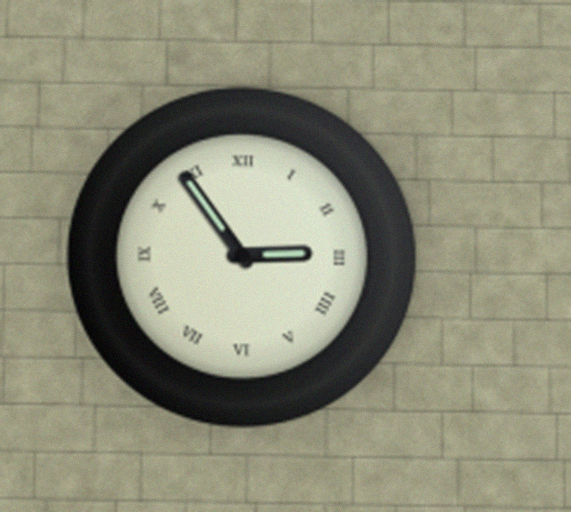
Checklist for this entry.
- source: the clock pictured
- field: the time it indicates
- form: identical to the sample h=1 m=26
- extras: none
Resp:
h=2 m=54
